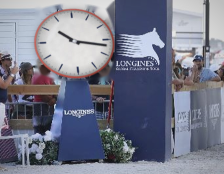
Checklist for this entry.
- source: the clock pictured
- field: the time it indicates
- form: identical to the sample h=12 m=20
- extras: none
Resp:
h=10 m=17
